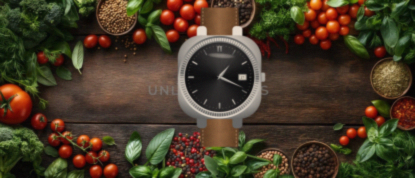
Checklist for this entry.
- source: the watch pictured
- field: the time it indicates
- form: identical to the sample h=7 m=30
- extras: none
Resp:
h=1 m=19
